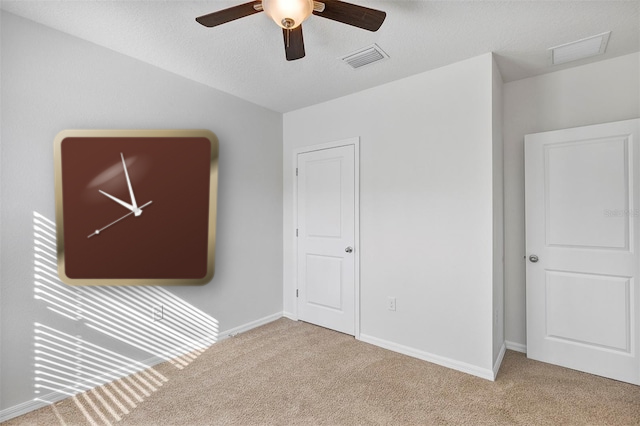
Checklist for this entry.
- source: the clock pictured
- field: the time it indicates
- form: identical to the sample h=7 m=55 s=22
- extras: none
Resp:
h=9 m=57 s=40
